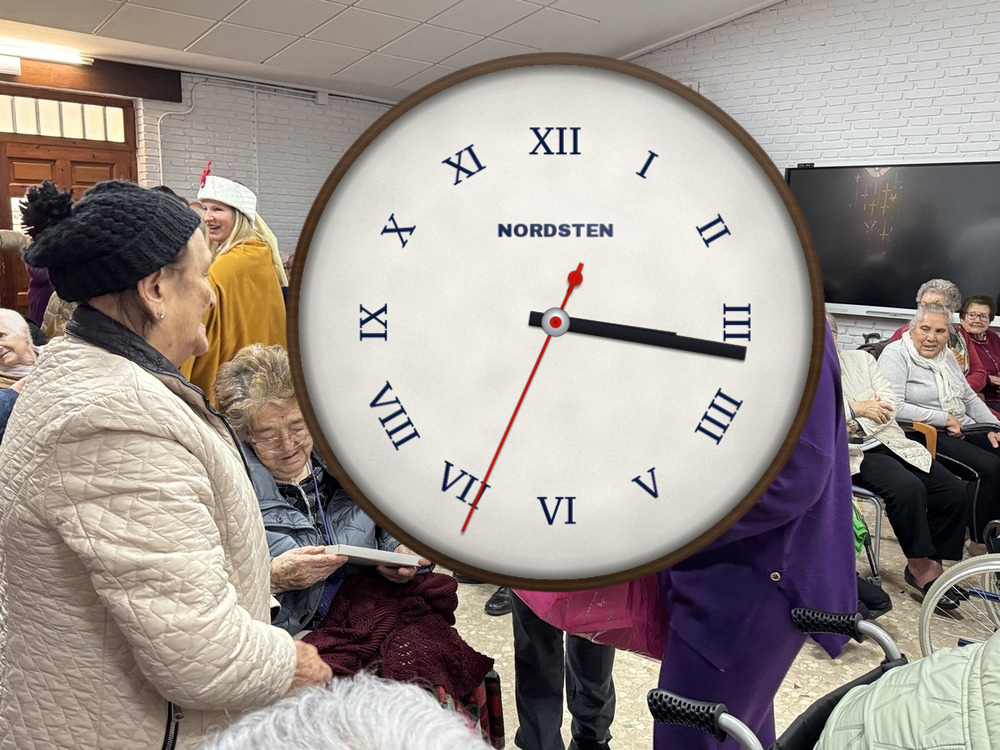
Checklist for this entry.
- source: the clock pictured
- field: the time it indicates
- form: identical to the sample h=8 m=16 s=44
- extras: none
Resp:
h=3 m=16 s=34
